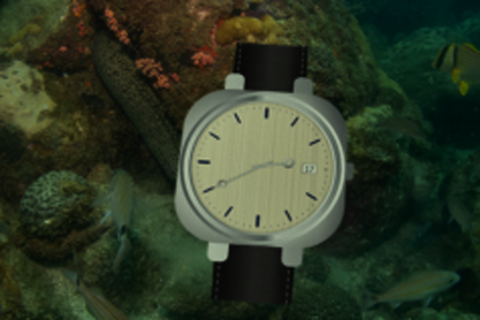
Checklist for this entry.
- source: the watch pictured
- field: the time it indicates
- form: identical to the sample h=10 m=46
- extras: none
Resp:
h=2 m=40
